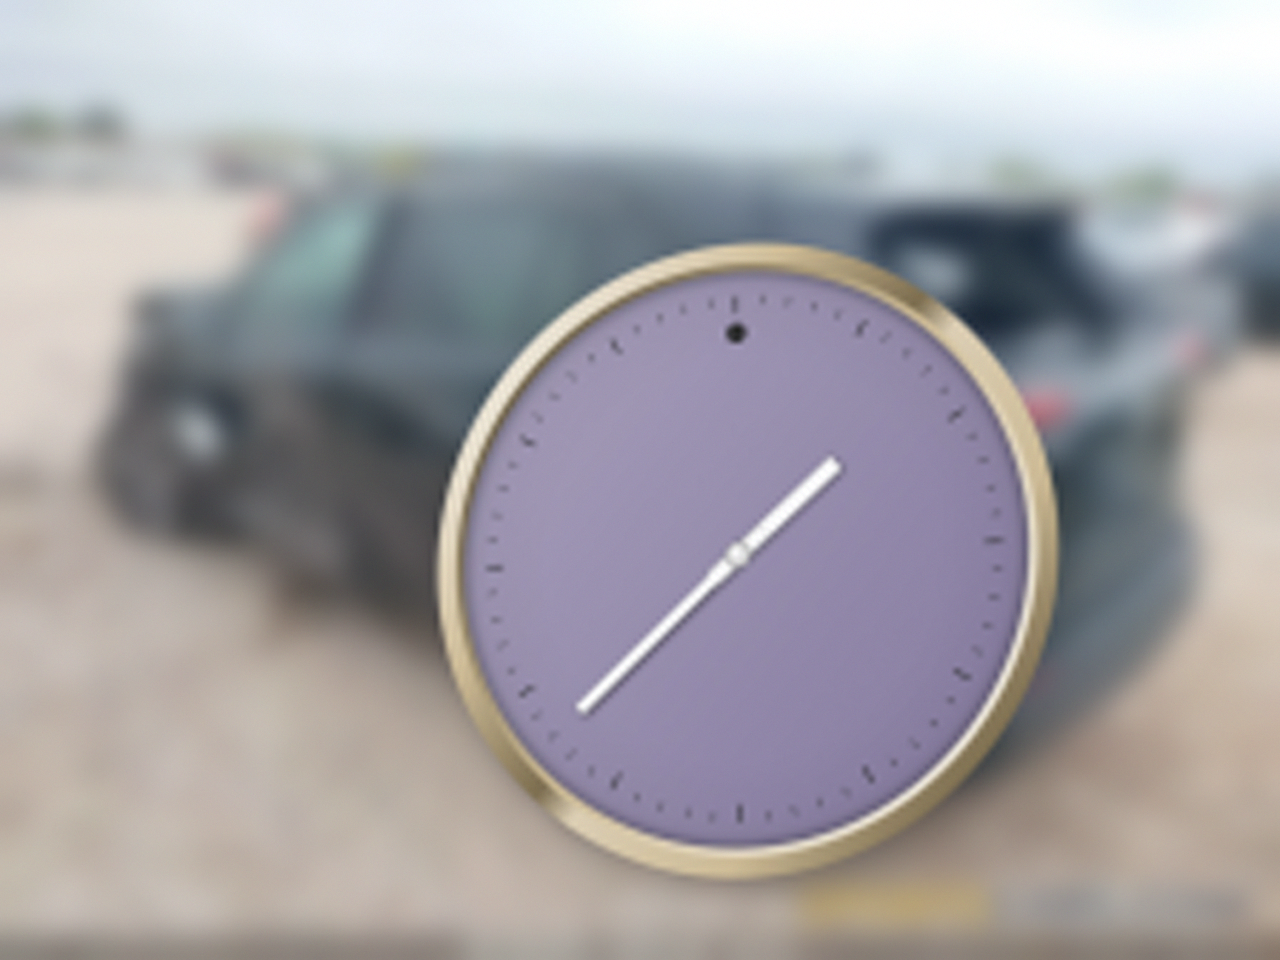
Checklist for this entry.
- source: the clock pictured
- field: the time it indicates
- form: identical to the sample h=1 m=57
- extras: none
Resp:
h=1 m=38
